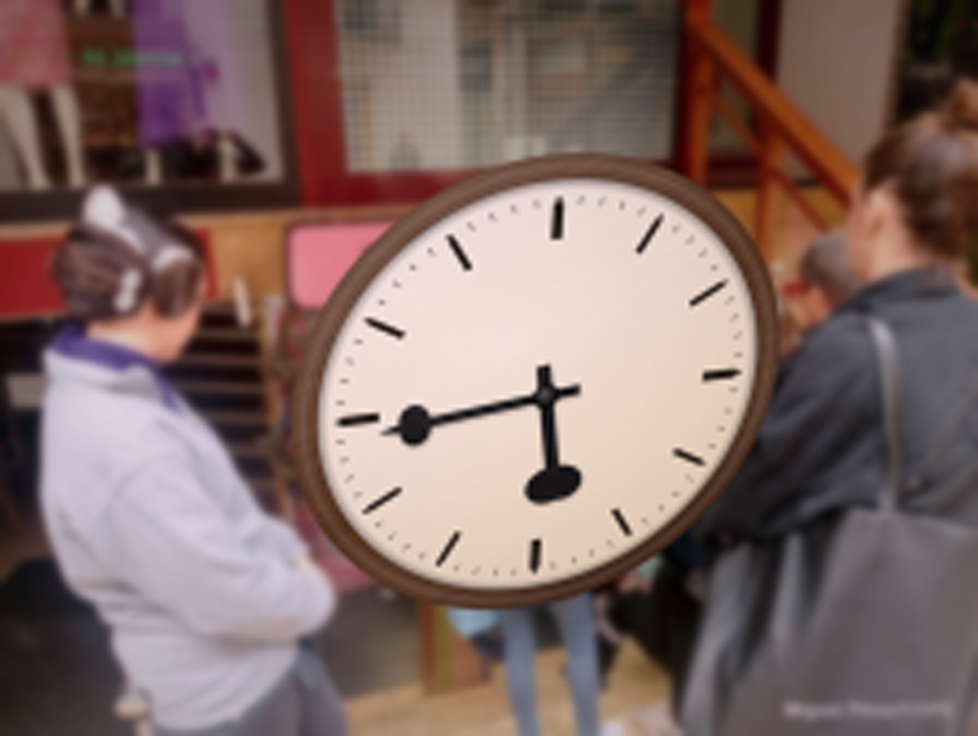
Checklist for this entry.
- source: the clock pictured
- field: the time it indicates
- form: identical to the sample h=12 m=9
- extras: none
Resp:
h=5 m=44
